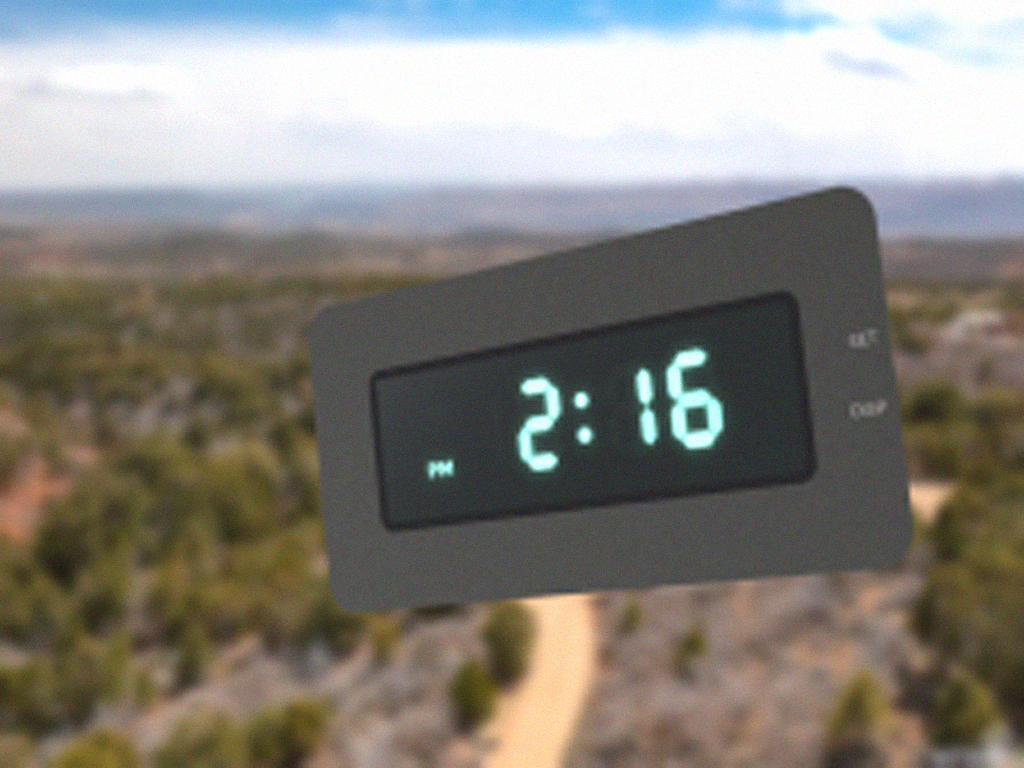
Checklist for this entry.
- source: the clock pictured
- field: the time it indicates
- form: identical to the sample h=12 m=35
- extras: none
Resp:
h=2 m=16
